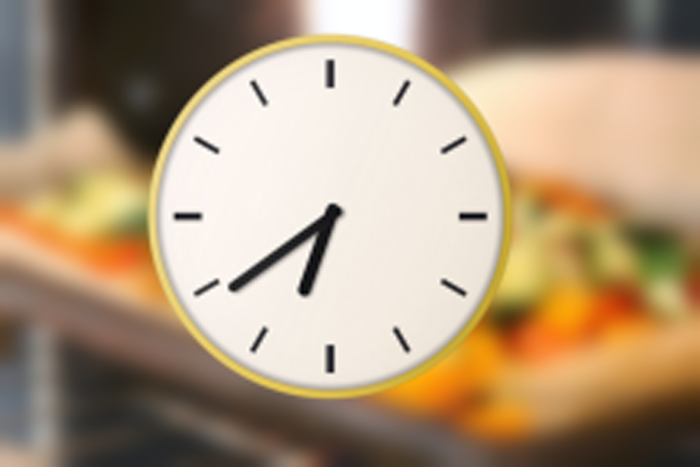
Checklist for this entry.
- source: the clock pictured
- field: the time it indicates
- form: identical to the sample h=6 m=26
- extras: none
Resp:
h=6 m=39
